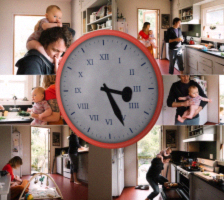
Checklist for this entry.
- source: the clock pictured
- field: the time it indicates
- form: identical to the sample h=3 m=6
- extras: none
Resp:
h=3 m=26
